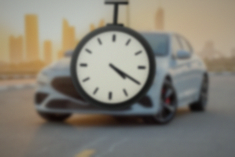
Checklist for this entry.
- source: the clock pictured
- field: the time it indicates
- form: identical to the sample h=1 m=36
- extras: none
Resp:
h=4 m=20
